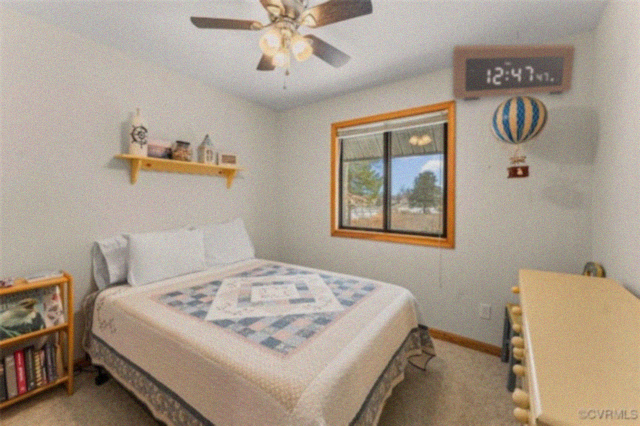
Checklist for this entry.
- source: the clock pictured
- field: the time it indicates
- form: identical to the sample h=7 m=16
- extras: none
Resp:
h=12 m=47
